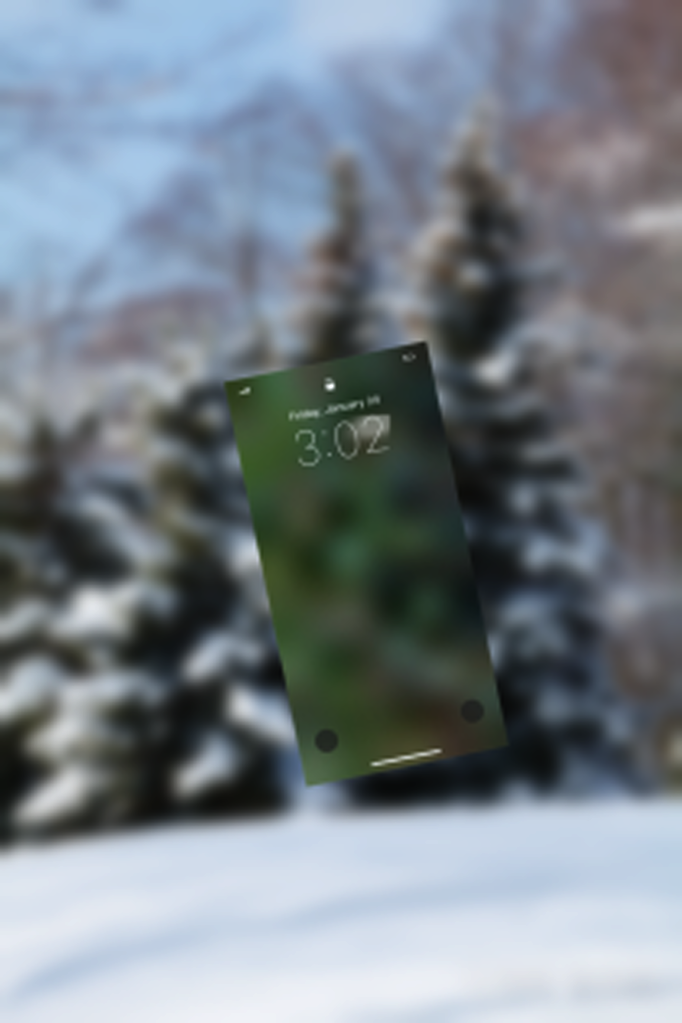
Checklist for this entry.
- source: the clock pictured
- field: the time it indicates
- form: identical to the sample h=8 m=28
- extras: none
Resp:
h=3 m=2
